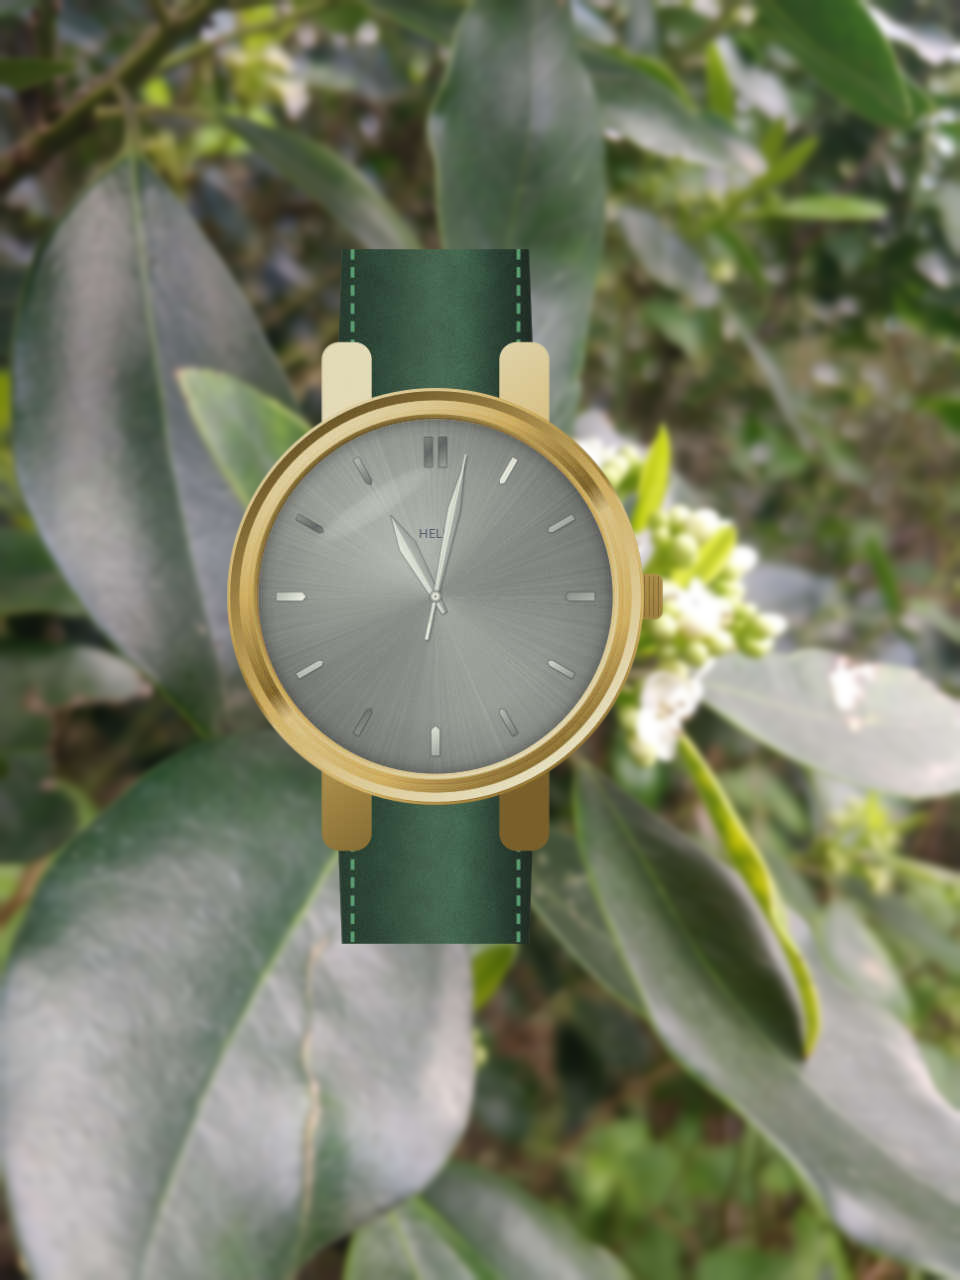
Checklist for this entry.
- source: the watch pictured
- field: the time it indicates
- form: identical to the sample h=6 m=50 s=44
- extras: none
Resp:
h=11 m=2 s=2
